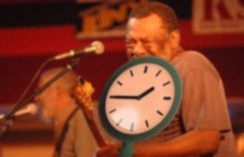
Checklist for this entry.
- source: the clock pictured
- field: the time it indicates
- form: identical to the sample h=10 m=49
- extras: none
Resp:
h=1 m=45
